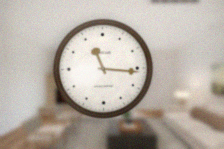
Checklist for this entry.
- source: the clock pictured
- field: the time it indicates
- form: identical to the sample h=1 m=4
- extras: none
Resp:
h=11 m=16
